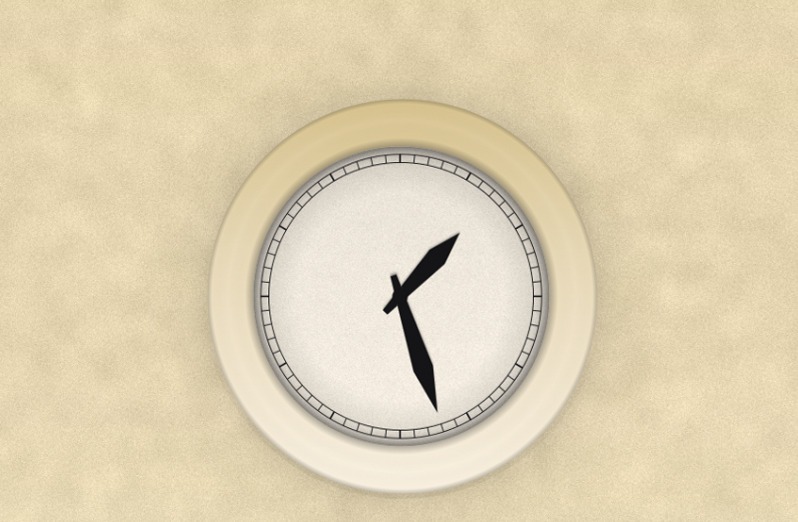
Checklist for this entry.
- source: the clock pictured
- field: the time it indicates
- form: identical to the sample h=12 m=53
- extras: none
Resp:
h=1 m=27
